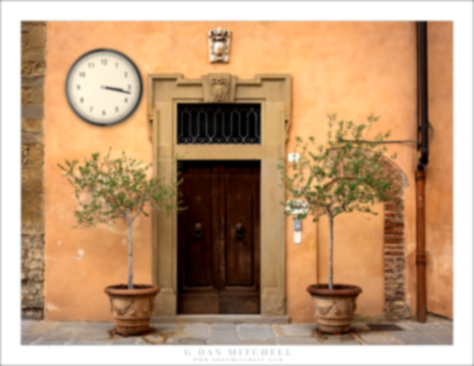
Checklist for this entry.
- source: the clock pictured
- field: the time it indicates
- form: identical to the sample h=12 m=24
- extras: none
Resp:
h=3 m=17
